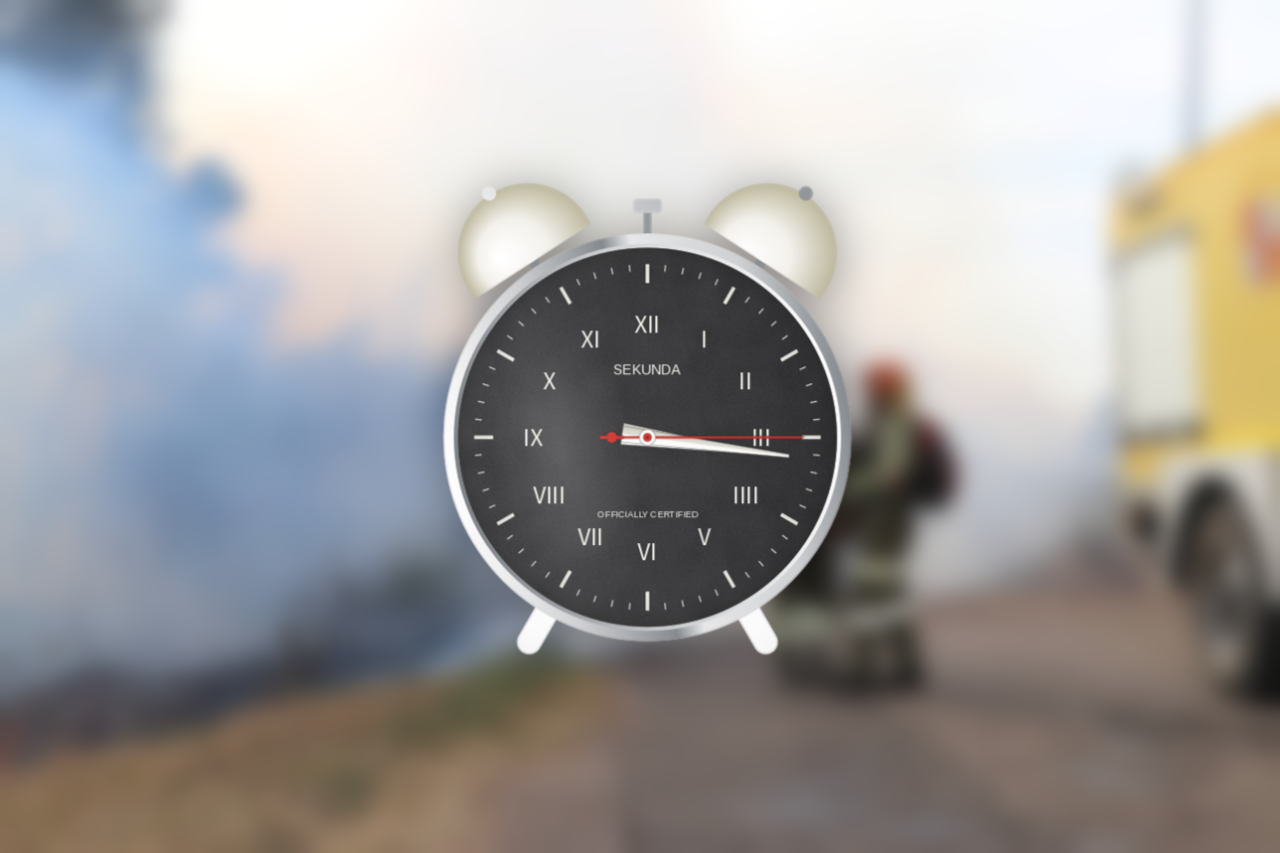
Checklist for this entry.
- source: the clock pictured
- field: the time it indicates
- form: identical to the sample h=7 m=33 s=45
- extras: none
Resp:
h=3 m=16 s=15
